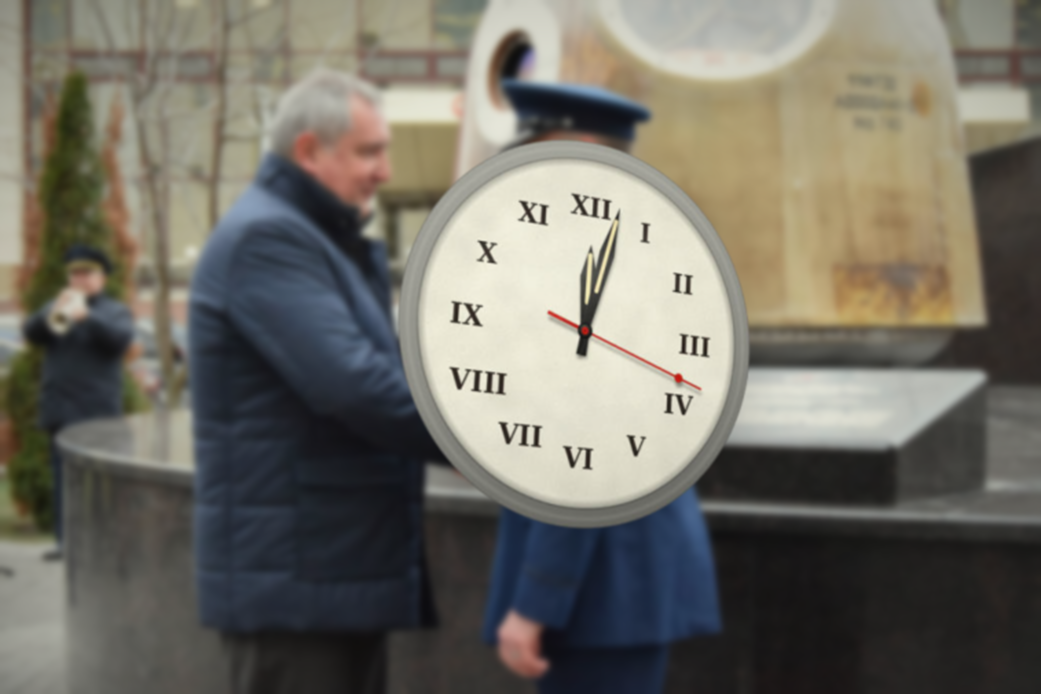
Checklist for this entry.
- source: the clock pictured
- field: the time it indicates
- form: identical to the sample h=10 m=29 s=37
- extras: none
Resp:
h=12 m=2 s=18
